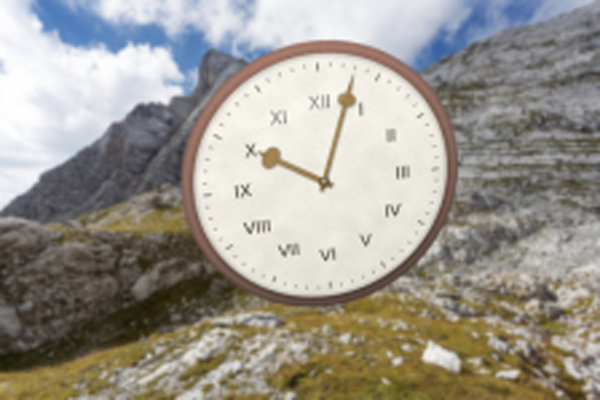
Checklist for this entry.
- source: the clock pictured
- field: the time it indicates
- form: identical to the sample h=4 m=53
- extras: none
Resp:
h=10 m=3
